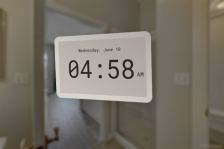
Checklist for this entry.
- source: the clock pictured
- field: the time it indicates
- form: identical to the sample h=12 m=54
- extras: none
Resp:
h=4 m=58
